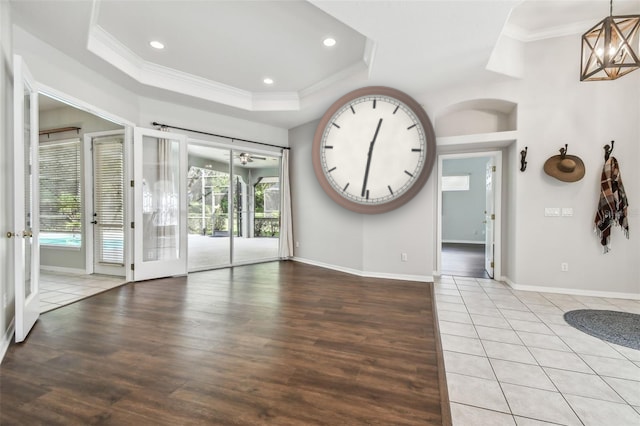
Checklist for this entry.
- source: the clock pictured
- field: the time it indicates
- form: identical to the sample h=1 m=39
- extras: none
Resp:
h=12 m=31
